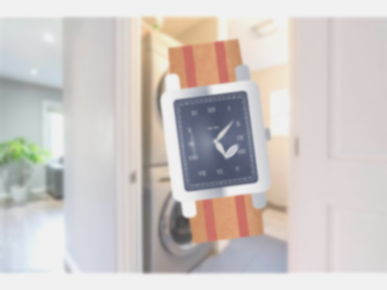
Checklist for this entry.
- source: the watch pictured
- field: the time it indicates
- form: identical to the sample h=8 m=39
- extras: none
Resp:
h=5 m=8
